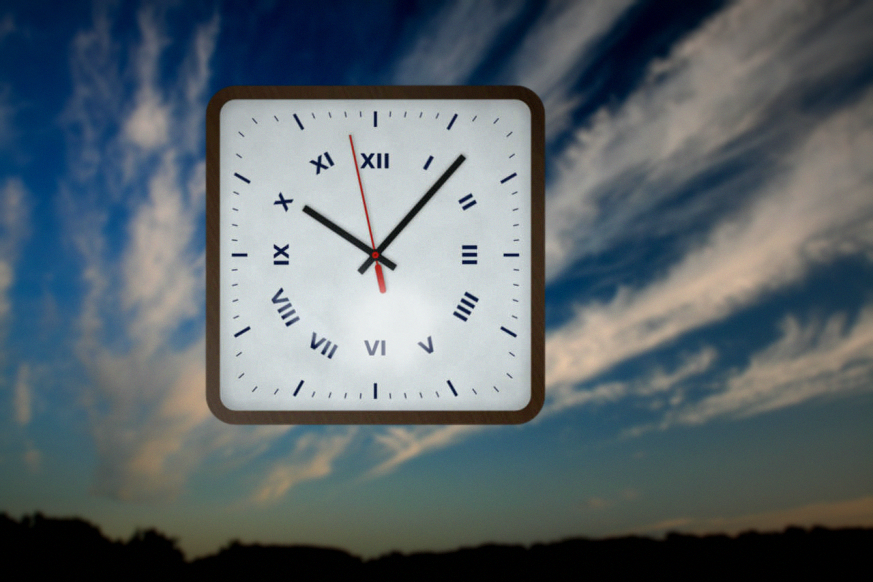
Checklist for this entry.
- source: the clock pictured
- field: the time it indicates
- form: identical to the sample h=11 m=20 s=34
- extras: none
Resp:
h=10 m=6 s=58
